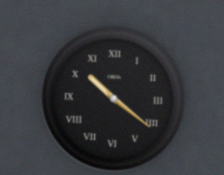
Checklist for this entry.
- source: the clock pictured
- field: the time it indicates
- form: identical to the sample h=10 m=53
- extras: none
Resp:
h=10 m=21
